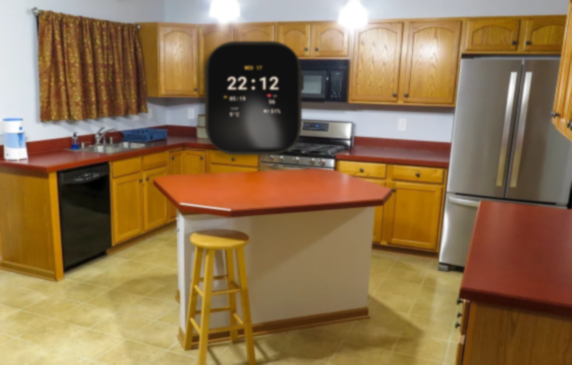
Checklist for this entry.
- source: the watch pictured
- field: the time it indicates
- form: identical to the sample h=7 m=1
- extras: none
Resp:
h=22 m=12
